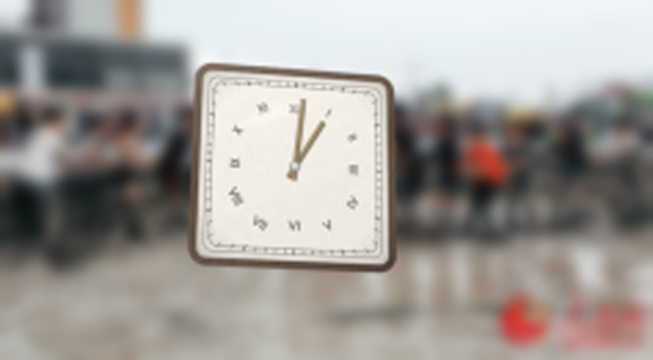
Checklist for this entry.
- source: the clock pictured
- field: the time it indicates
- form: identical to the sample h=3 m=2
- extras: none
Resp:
h=1 m=1
